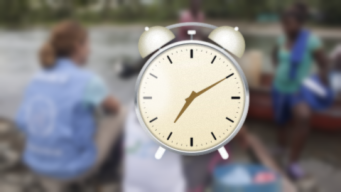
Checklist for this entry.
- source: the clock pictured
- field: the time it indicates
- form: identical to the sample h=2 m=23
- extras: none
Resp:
h=7 m=10
